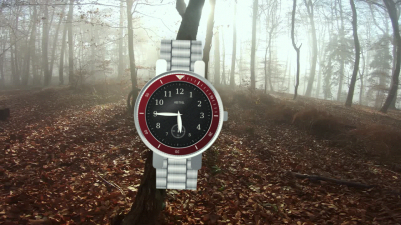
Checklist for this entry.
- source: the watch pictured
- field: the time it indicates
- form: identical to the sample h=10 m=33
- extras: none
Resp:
h=5 m=45
